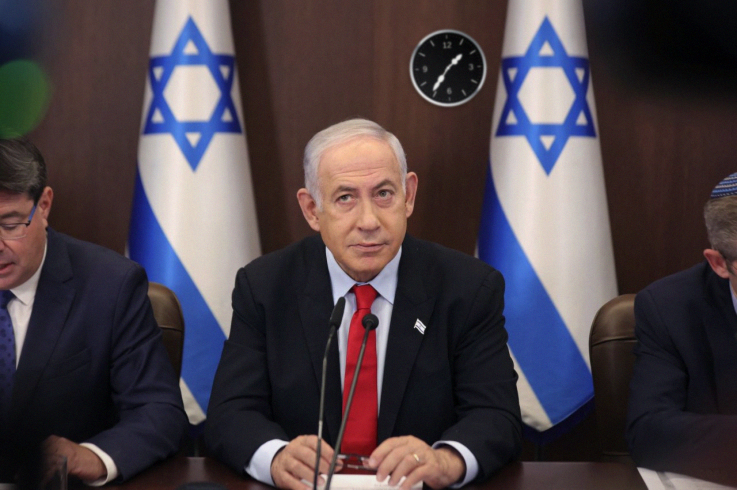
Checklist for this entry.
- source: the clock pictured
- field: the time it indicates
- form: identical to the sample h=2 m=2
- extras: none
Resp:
h=1 m=36
